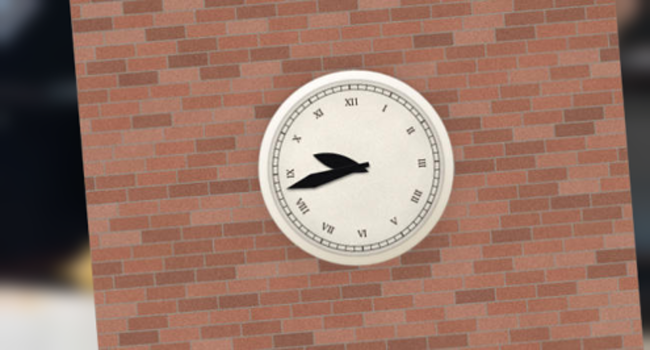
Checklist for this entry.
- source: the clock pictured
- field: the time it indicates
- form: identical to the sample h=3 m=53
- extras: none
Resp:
h=9 m=43
